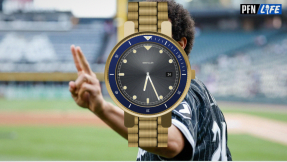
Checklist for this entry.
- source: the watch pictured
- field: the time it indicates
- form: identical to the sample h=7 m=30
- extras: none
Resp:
h=6 m=26
